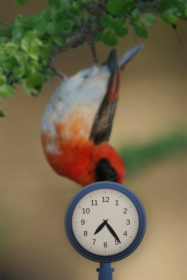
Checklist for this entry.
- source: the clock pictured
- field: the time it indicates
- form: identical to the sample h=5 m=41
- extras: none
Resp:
h=7 m=24
